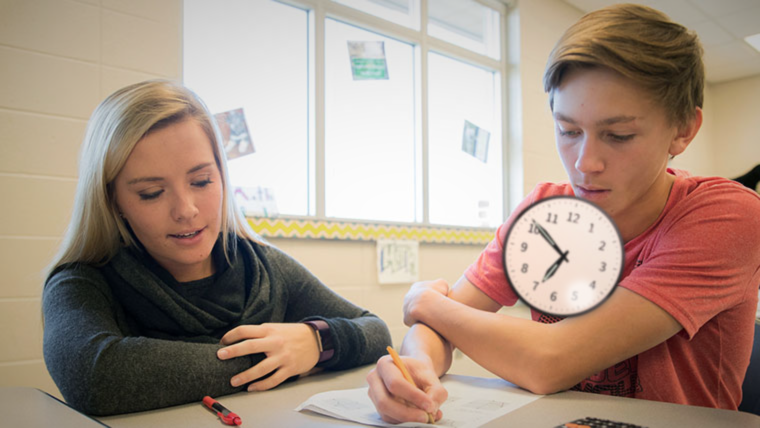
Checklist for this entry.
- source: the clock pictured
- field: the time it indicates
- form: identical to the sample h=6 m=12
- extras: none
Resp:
h=6 m=51
